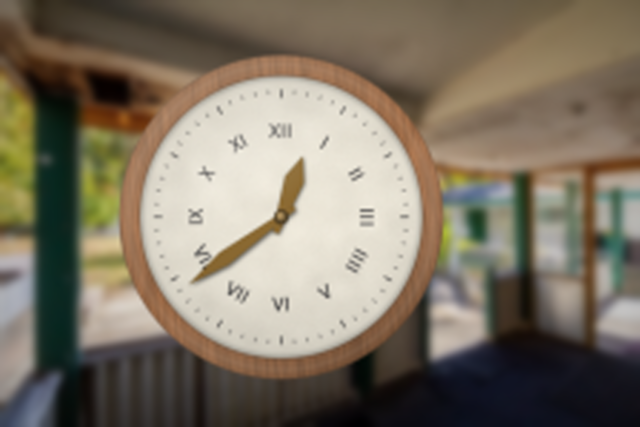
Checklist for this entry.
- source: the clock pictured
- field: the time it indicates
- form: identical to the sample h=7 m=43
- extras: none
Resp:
h=12 m=39
